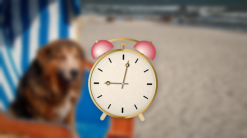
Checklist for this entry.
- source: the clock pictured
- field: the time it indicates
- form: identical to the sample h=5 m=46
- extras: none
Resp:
h=9 m=2
